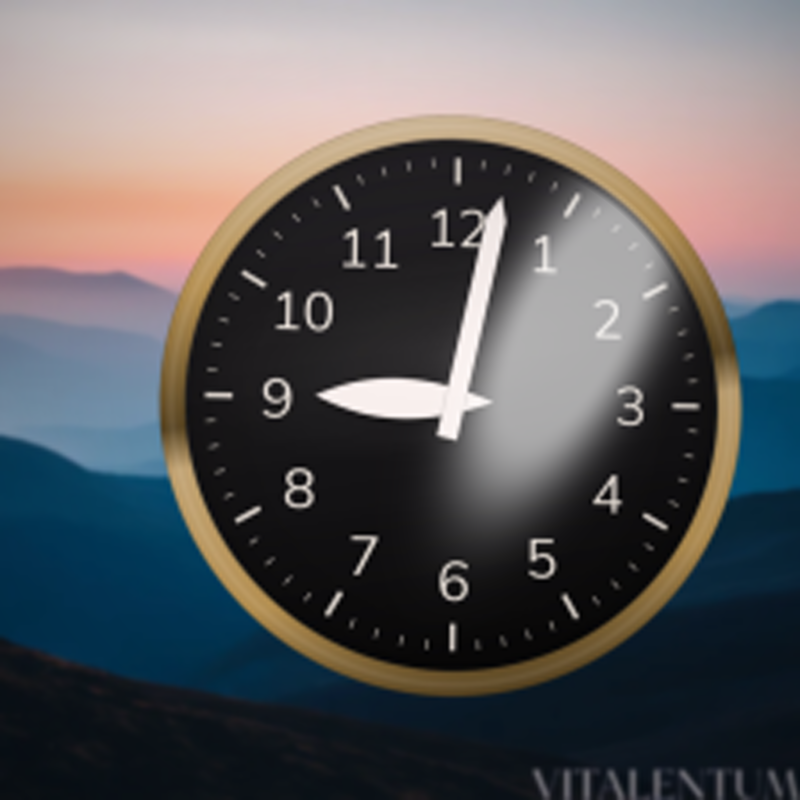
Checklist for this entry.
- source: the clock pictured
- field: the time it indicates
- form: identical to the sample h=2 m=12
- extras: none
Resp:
h=9 m=2
